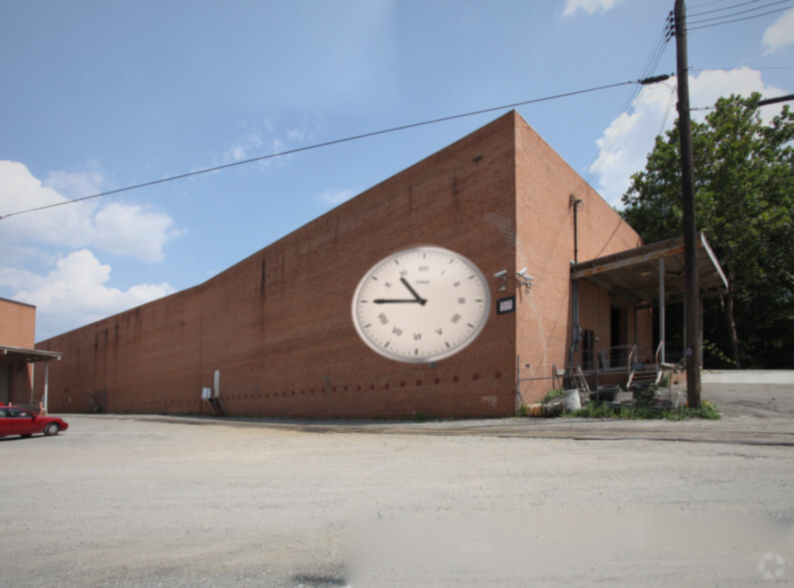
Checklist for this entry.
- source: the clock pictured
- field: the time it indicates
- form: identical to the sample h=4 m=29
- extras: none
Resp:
h=10 m=45
